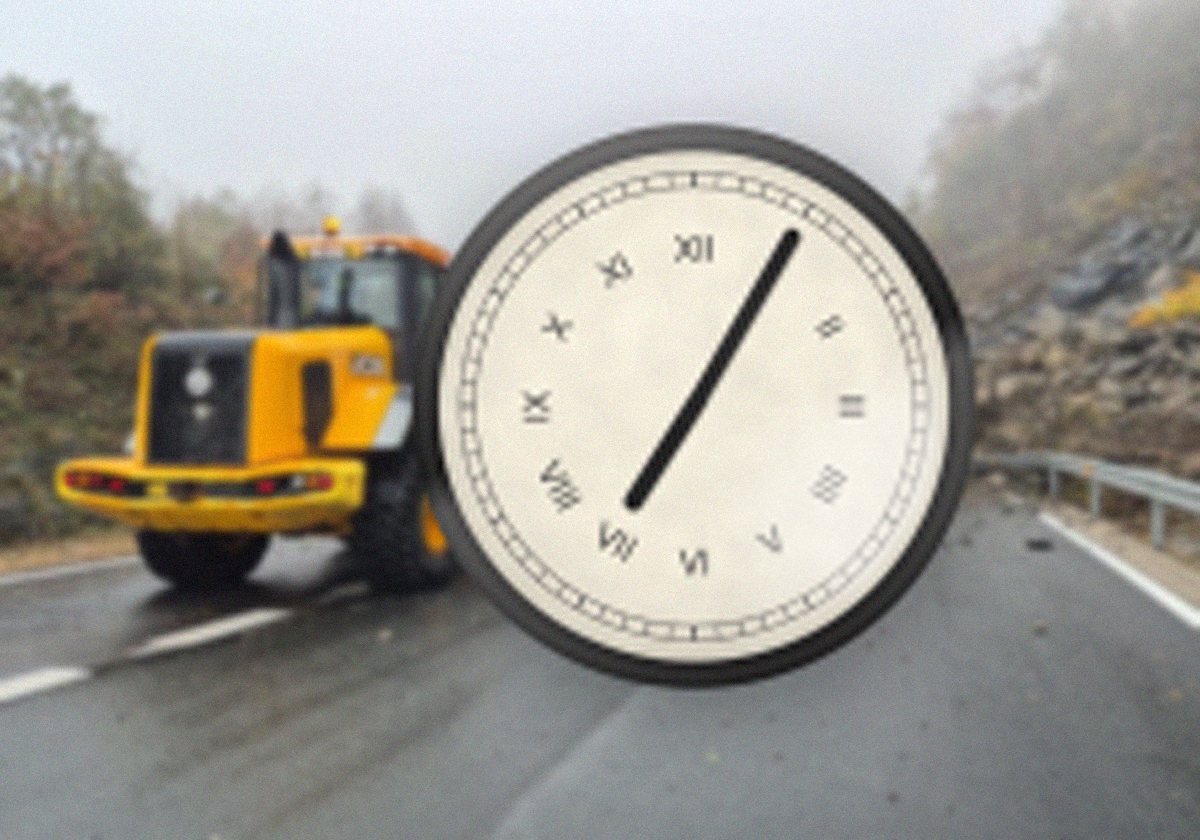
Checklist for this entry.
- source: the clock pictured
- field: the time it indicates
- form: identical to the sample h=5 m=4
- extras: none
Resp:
h=7 m=5
